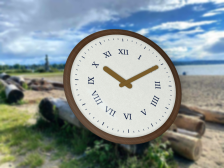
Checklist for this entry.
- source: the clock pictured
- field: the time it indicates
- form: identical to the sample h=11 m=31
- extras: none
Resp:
h=10 m=10
